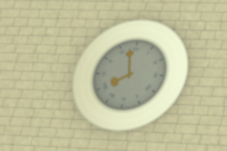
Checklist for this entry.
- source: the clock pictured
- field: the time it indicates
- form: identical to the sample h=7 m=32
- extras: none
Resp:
h=7 m=58
